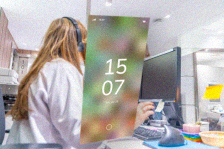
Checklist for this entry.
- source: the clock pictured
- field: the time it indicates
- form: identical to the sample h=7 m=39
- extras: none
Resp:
h=15 m=7
